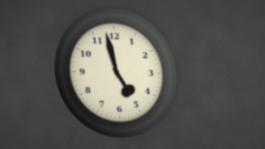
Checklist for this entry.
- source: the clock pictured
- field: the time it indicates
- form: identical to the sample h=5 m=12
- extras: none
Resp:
h=4 m=58
